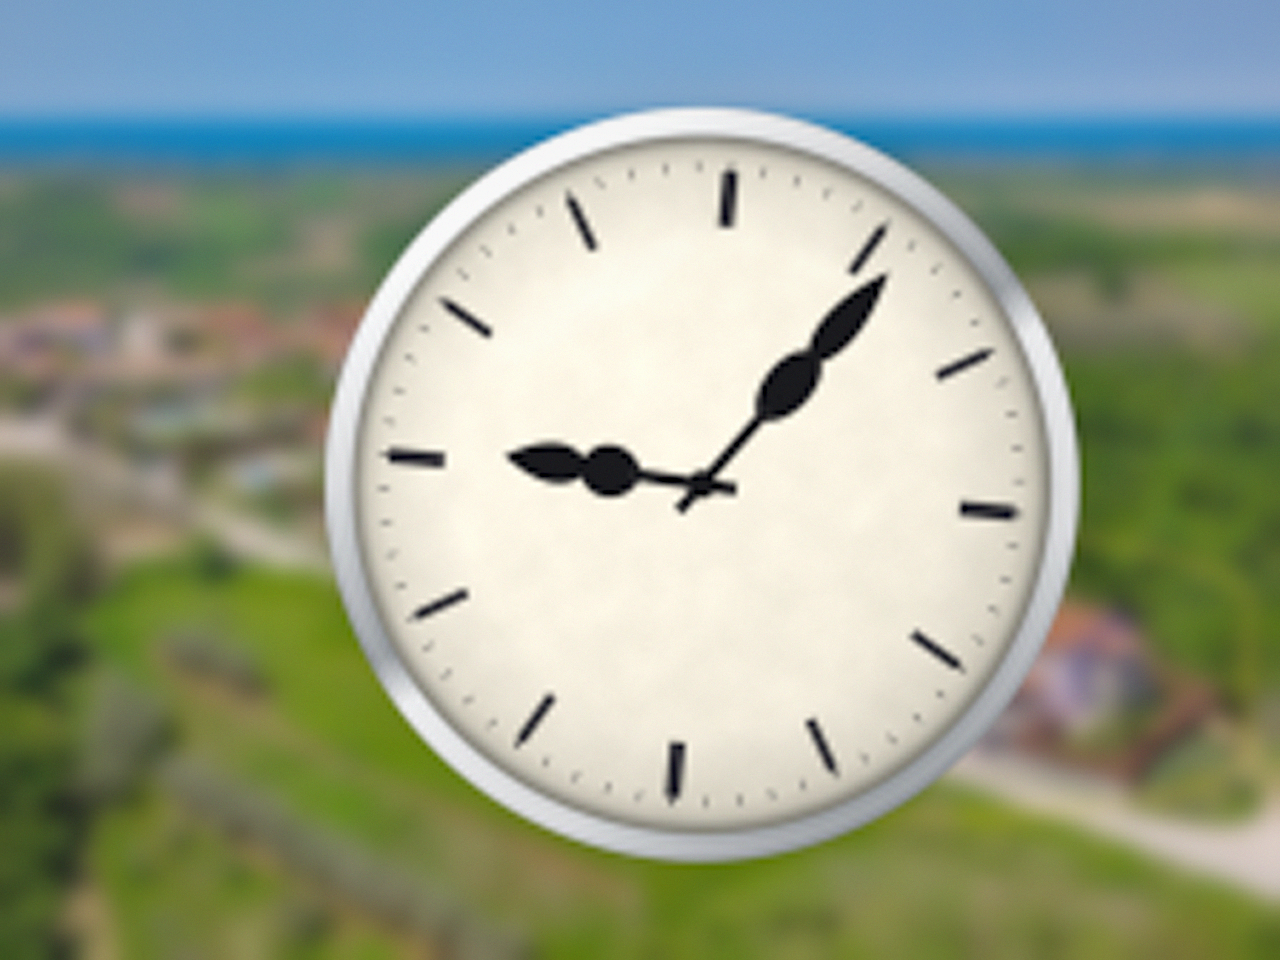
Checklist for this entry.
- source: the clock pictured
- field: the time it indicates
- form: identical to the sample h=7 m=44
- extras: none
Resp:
h=9 m=6
